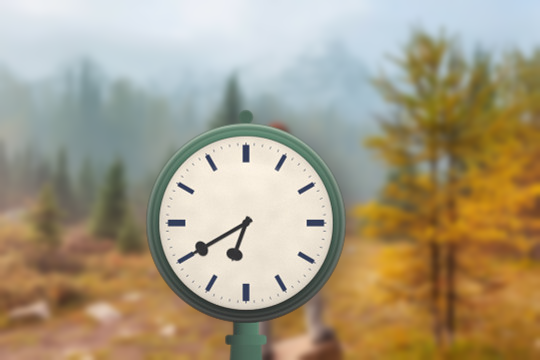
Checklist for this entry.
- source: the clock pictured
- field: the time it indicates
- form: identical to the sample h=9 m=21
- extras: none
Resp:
h=6 m=40
